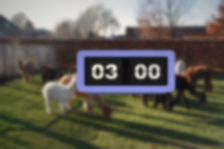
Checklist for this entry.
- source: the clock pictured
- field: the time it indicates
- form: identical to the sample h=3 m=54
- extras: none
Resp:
h=3 m=0
